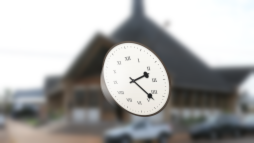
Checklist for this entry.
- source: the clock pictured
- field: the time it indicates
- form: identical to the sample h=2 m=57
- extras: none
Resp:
h=2 m=23
